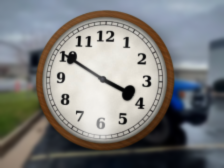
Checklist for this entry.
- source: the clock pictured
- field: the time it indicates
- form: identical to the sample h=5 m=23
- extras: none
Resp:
h=3 m=50
